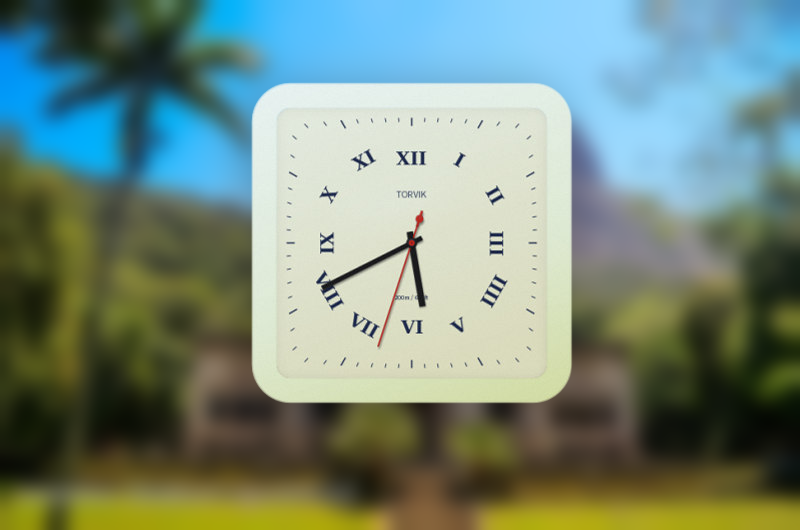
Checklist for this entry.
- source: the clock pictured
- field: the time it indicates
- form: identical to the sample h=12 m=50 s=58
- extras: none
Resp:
h=5 m=40 s=33
